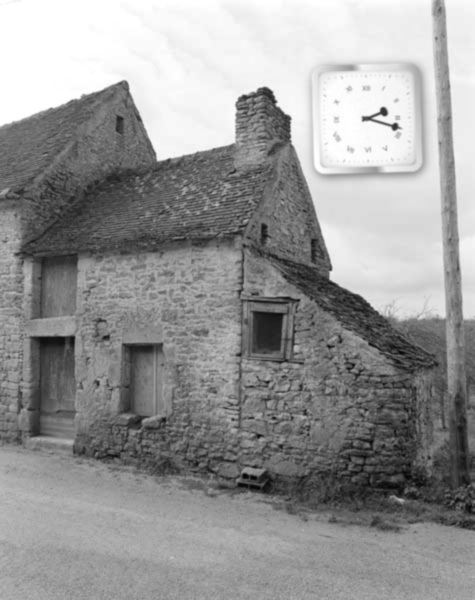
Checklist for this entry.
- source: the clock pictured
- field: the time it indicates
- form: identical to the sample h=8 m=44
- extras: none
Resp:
h=2 m=18
